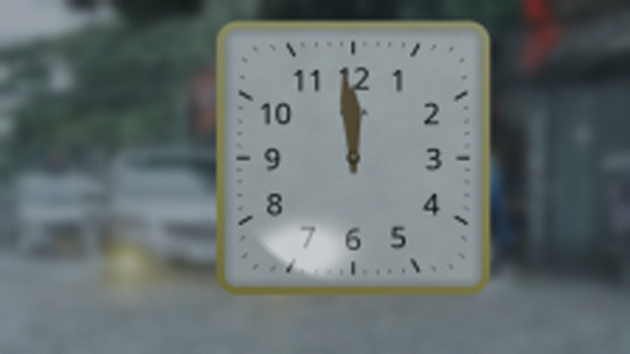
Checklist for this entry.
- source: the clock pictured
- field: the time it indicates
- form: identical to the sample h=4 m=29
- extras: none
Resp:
h=11 m=59
